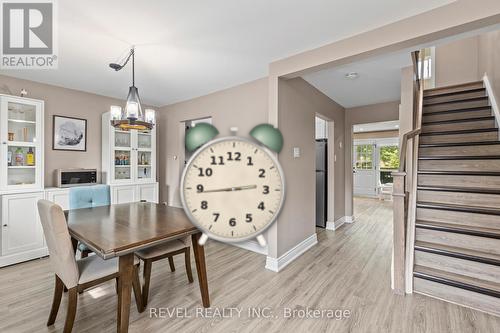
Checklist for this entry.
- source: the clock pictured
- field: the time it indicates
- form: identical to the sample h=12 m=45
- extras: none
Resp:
h=2 m=44
